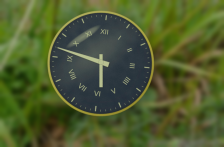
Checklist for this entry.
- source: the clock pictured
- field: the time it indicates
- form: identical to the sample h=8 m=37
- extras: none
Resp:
h=5 m=47
